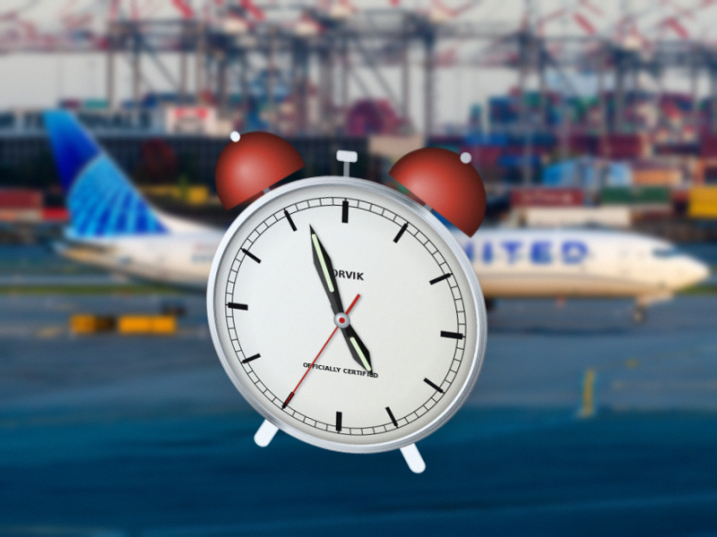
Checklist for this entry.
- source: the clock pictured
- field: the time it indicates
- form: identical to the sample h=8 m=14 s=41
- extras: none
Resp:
h=4 m=56 s=35
